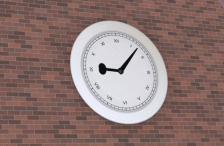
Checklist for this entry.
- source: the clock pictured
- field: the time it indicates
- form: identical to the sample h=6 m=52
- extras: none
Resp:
h=9 m=7
